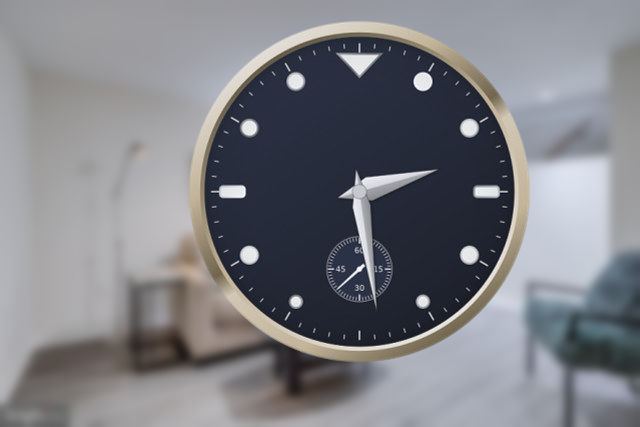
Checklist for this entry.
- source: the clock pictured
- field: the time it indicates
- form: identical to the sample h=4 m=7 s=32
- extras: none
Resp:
h=2 m=28 s=38
